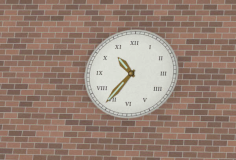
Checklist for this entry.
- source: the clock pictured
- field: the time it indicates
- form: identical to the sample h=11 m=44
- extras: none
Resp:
h=10 m=36
